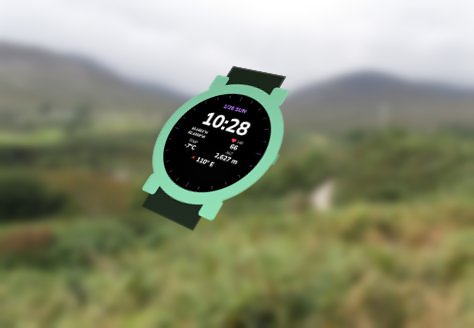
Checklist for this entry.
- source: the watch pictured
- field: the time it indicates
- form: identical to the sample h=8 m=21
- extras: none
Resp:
h=10 m=28
